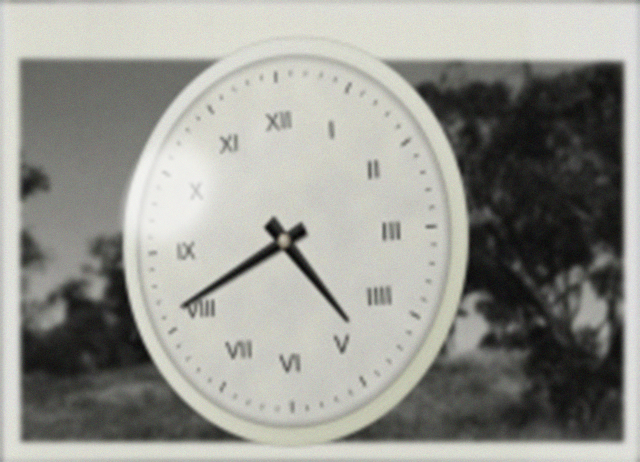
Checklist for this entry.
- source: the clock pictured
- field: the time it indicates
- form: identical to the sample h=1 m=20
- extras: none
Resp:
h=4 m=41
